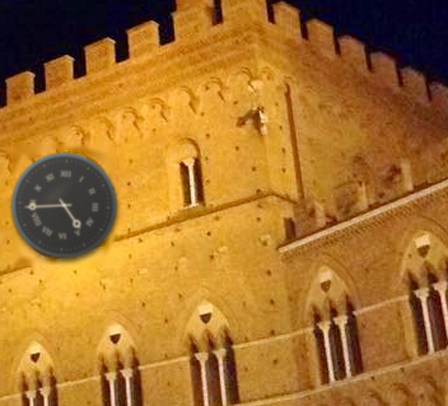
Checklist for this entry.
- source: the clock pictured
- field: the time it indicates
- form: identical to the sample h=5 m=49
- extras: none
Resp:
h=4 m=44
